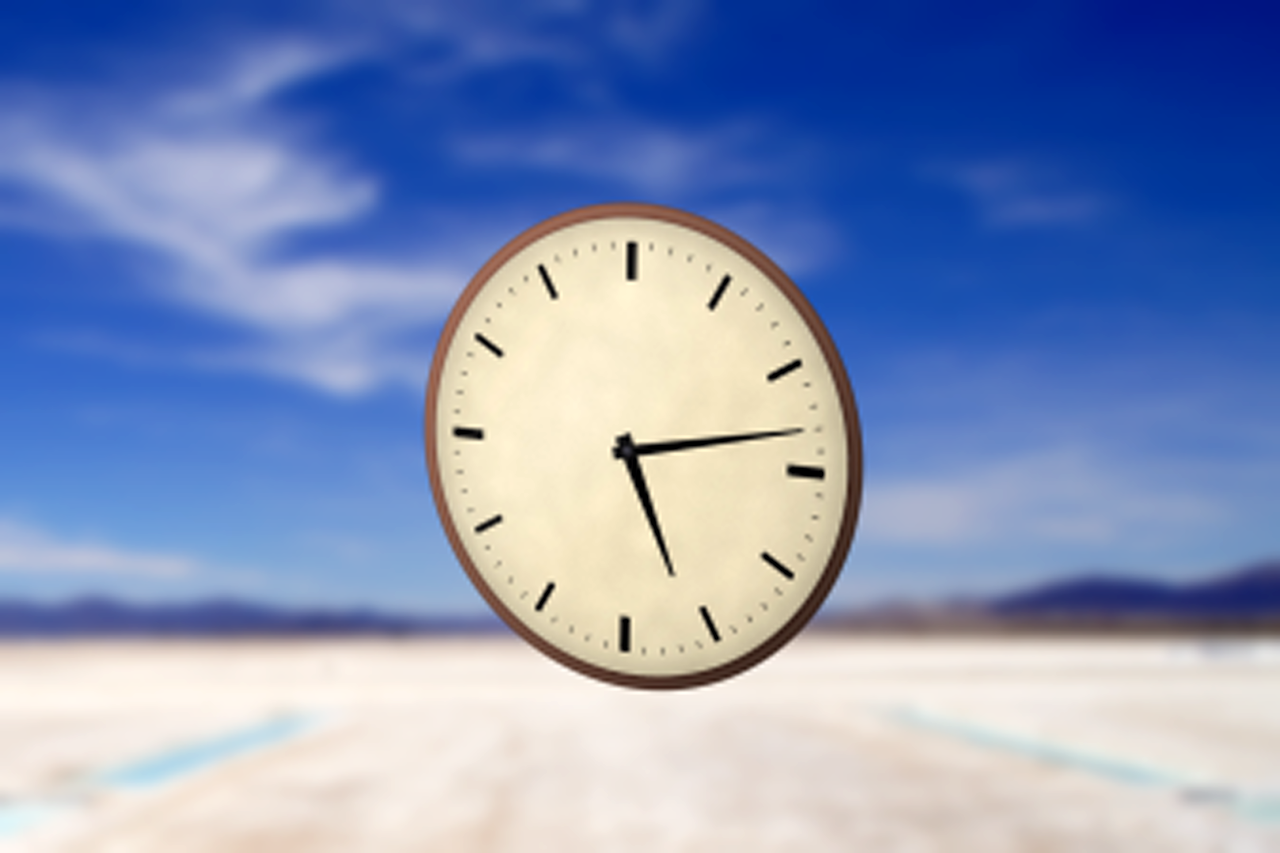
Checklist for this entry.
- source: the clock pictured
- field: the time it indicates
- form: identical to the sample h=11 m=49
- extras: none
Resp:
h=5 m=13
